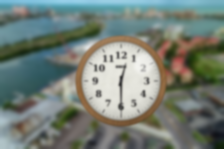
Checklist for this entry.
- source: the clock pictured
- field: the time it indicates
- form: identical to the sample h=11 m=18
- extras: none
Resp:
h=12 m=30
